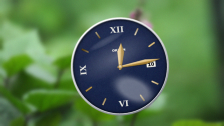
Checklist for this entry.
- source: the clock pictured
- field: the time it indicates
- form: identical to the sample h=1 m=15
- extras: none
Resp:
h=12 m=14
